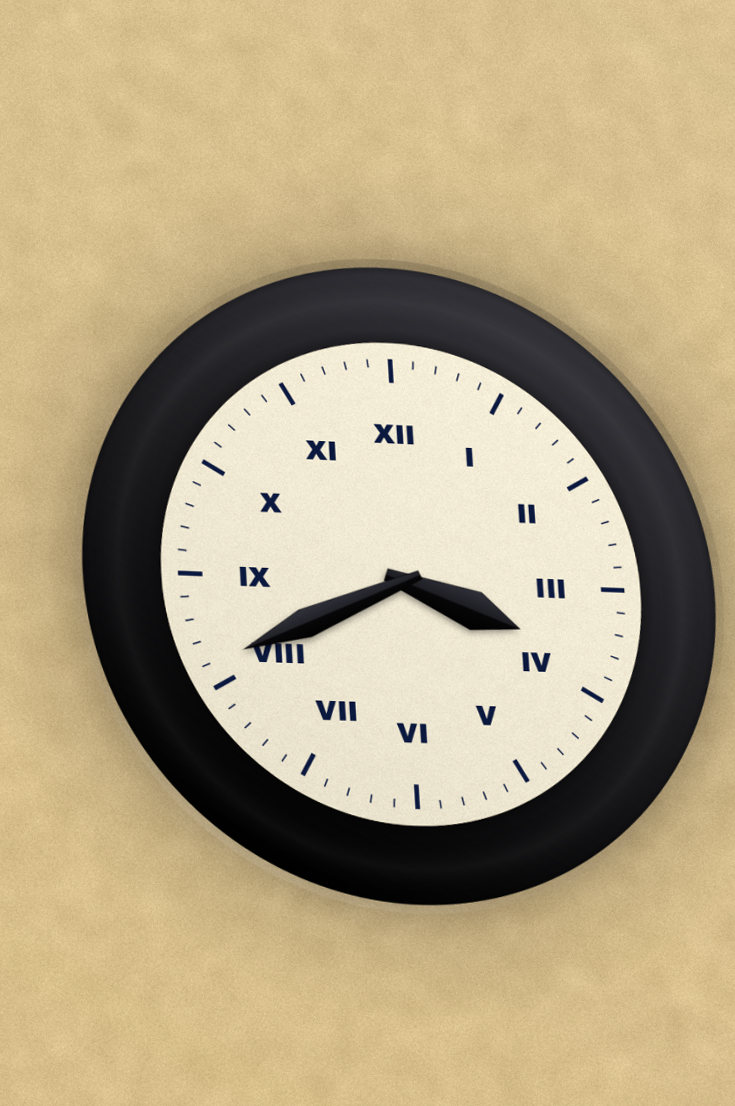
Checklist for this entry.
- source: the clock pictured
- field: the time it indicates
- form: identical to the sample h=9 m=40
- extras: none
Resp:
h=3 m=41
